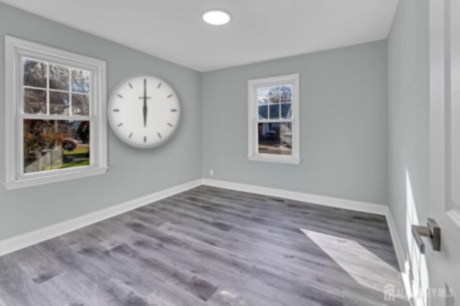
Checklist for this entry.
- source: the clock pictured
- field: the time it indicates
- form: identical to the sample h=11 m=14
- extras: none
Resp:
h=6 m=0
